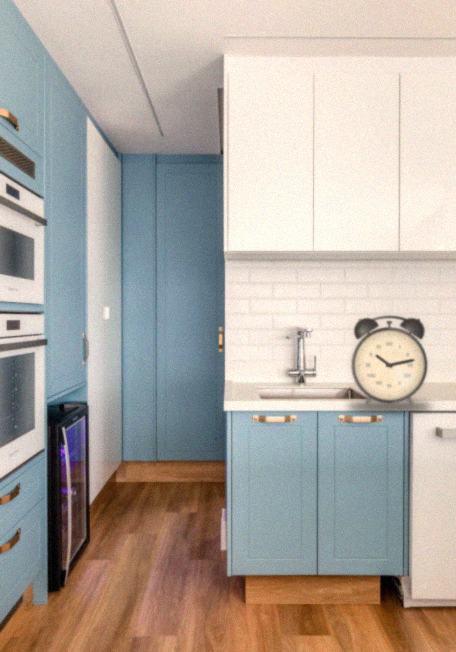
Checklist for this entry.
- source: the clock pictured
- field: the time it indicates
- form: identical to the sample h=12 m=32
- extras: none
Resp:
h=10 m=13
